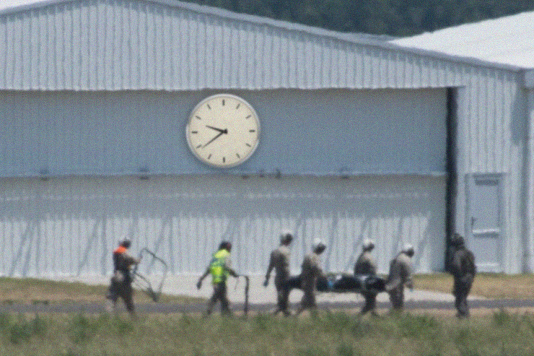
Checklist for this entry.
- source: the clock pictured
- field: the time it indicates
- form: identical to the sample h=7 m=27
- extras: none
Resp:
h=9 m=39
